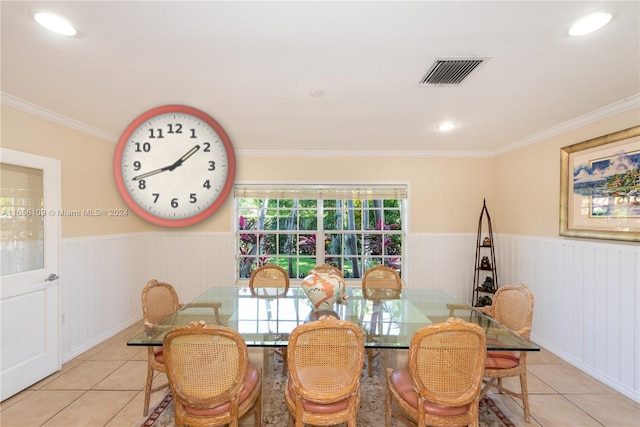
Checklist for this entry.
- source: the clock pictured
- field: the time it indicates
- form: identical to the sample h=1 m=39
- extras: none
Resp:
h=1 m=42
